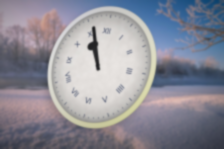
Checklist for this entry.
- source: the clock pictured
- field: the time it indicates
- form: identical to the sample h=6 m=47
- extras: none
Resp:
h=10 m=56
